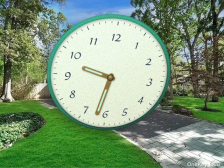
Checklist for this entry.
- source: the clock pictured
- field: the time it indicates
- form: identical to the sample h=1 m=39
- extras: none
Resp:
h=9 m=32
